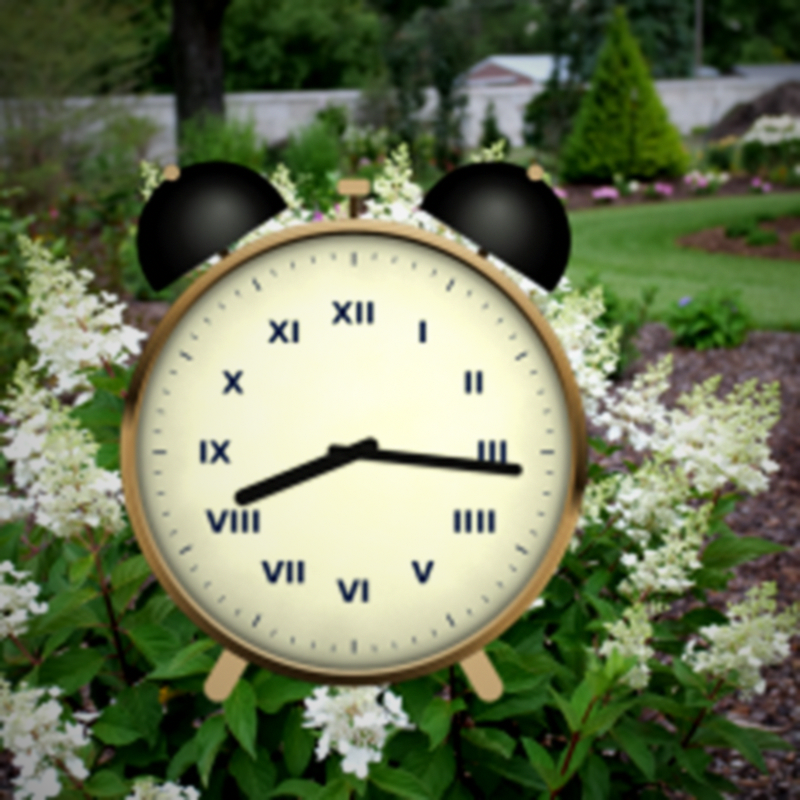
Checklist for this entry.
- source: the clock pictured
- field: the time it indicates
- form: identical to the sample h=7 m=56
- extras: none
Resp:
h=8 m=16
